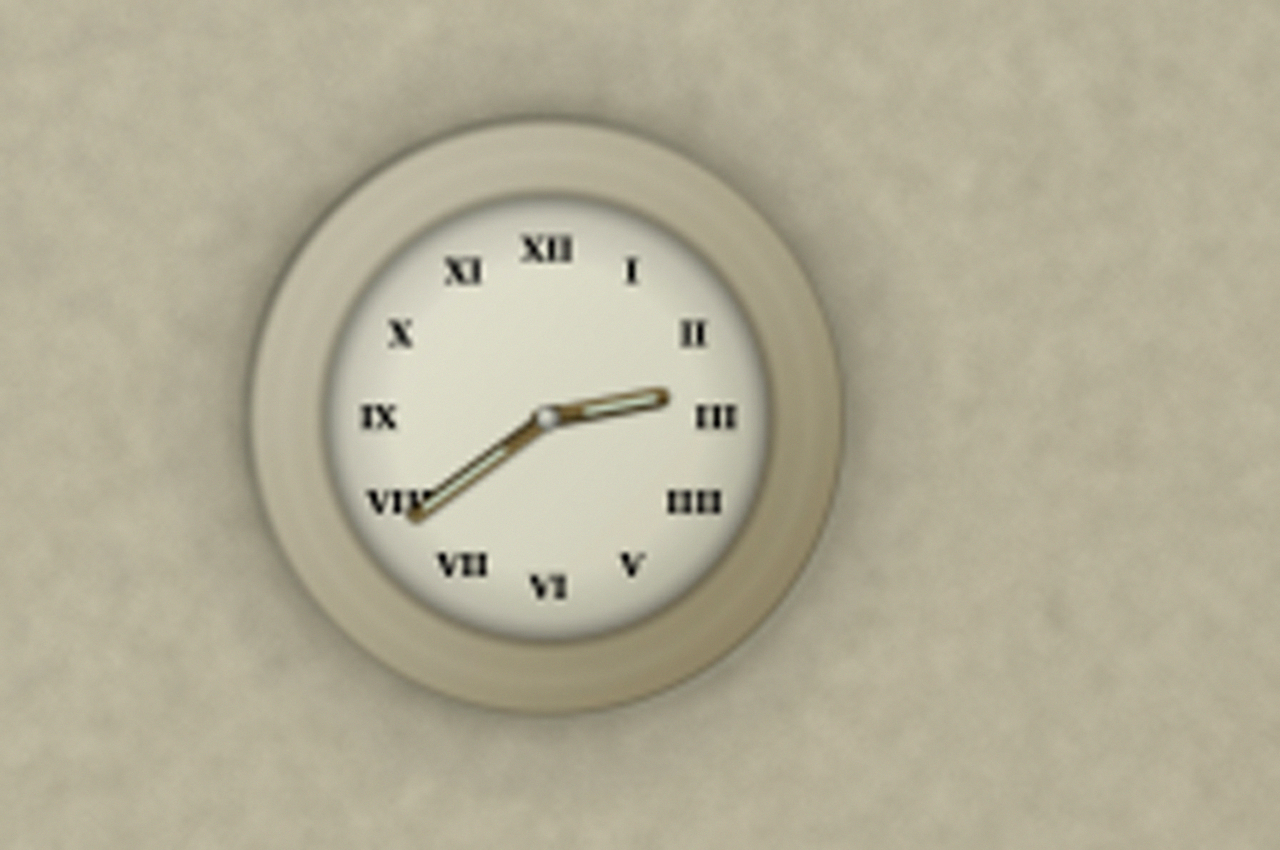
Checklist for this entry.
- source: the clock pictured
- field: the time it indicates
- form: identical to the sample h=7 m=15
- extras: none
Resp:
h=2 m=39
